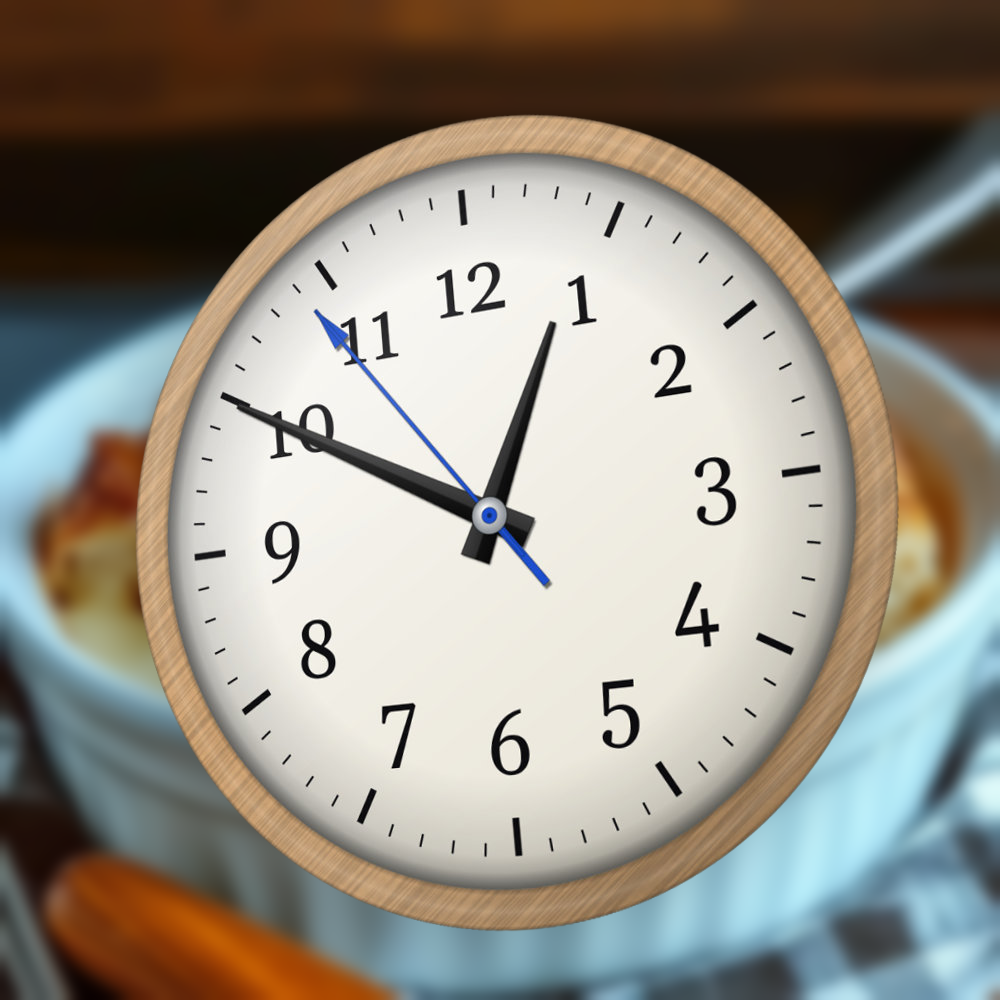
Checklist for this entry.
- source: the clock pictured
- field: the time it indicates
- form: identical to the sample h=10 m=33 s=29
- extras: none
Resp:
h=12 m=49 s=54
